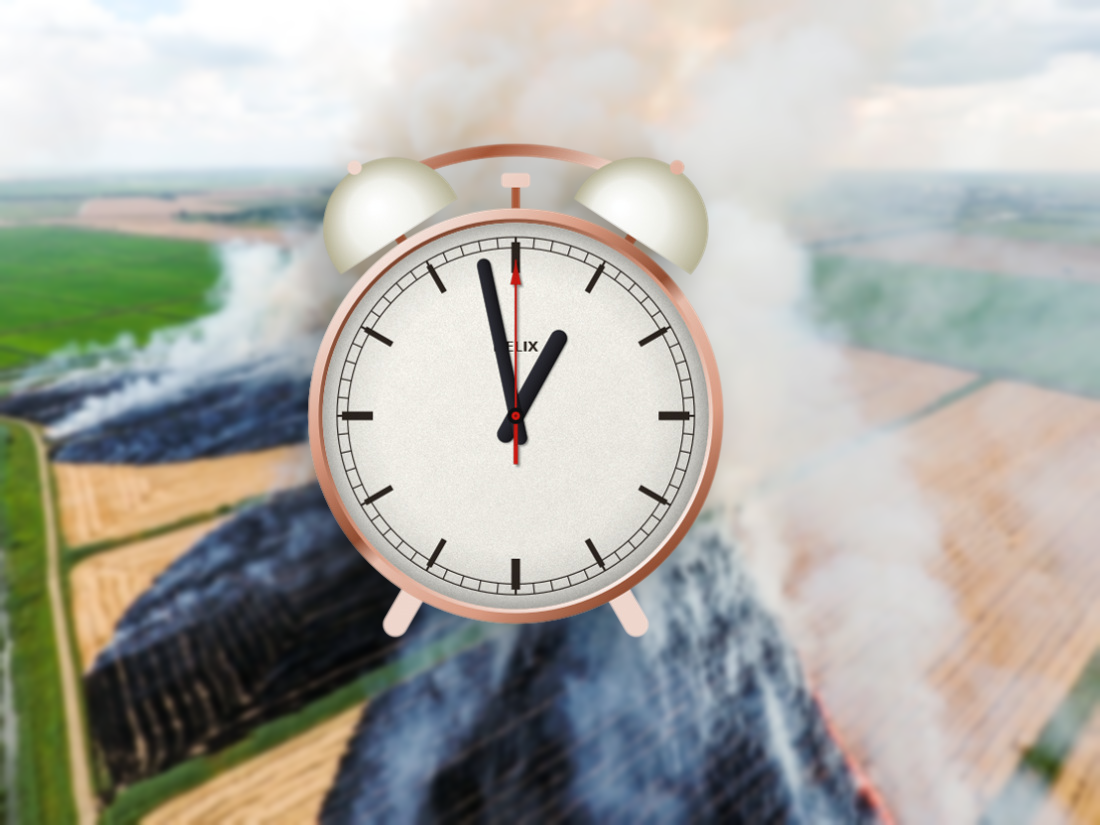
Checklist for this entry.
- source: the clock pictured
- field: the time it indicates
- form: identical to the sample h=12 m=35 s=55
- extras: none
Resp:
h=12 m=58 s=0
